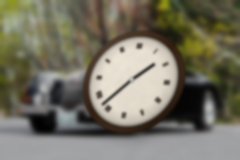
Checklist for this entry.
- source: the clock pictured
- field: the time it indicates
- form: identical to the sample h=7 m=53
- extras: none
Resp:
h=1 m=37
